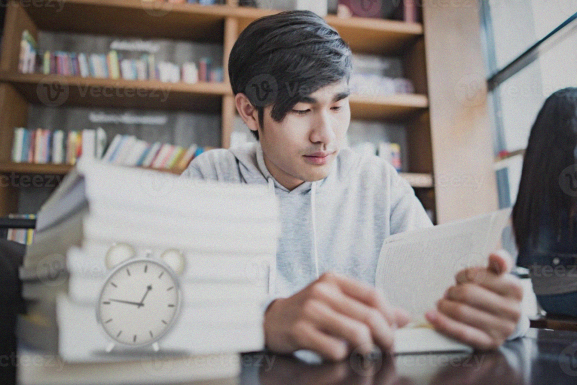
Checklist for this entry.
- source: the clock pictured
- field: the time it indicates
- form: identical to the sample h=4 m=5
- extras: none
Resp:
h=12 m=46
